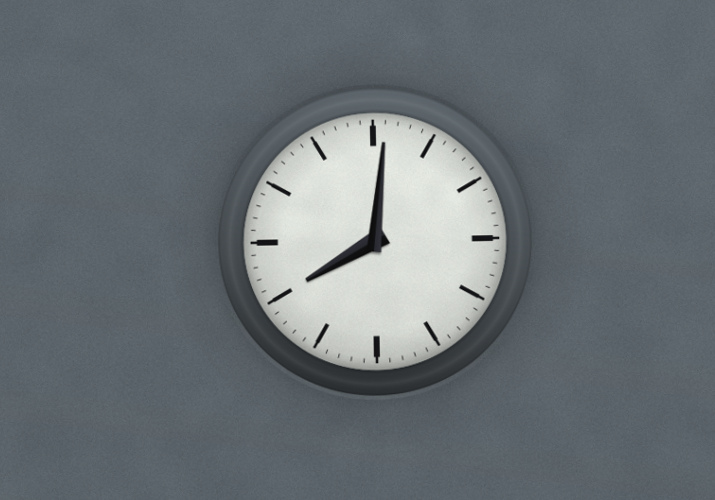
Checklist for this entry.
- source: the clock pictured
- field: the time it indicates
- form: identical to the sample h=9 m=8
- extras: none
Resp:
h=8 m=1
